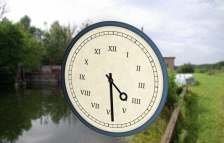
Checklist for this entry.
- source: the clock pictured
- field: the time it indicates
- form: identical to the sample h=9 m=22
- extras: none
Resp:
h=4 m=29
